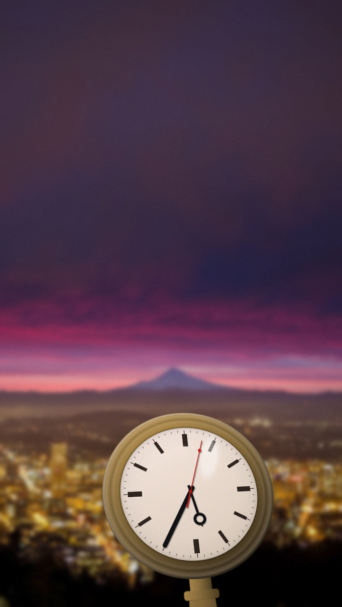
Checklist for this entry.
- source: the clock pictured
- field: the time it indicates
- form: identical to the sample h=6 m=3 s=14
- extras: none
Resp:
h=5 m=35 s=3
